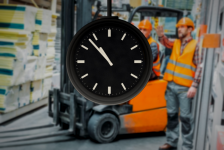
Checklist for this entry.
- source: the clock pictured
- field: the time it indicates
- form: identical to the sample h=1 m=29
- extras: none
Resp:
h=10 m=53
